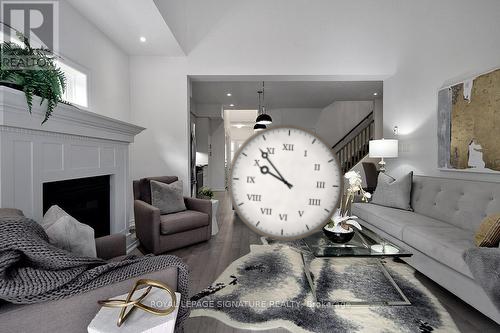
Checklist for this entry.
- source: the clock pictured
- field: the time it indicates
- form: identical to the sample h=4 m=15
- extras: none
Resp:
h=9 m=53
